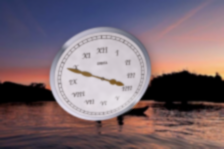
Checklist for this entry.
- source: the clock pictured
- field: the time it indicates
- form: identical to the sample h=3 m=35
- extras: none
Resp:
h=3 m=49
